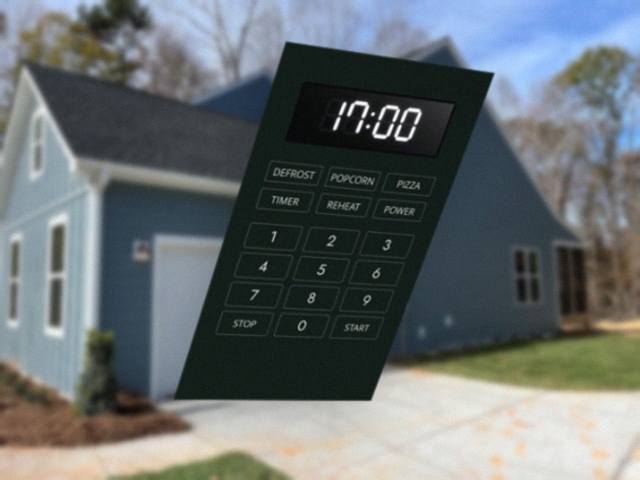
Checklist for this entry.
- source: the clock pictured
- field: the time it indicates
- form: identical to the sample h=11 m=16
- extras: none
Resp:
h=17 m=0
